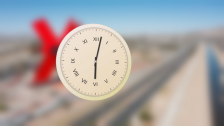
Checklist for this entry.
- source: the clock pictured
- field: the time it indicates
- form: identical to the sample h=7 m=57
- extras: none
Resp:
h=6 m=2
